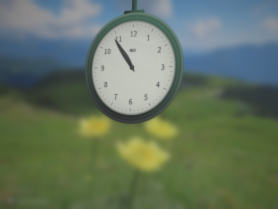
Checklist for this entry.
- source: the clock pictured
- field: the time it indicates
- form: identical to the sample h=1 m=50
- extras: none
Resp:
h=10 m=54
